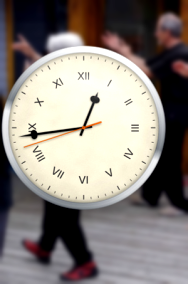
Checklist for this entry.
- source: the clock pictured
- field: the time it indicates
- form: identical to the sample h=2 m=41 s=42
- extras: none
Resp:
h=12 m=43 s=42
